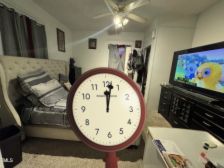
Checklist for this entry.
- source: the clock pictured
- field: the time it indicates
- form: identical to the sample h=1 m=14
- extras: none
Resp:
h=12 m=2
